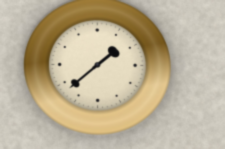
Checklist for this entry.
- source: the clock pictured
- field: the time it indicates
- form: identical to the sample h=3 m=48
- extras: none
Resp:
h=1 m=38
